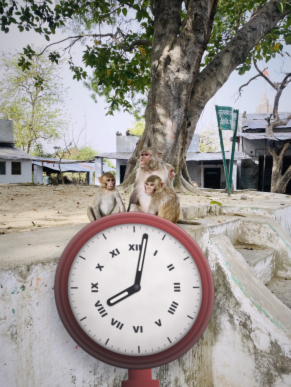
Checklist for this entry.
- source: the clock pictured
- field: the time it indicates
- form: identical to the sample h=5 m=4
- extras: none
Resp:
h=8 m=2
